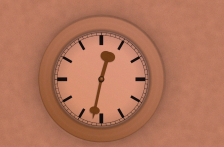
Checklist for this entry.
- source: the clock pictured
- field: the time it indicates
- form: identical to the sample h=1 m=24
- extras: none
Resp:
h=12 m=32
